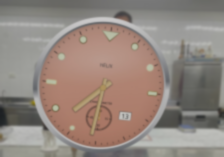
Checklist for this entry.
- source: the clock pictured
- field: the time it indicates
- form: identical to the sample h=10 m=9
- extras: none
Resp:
h=7 m=31
